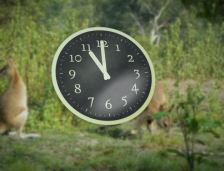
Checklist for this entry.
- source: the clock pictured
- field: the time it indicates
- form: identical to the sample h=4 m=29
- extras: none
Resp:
h=11 m=0
